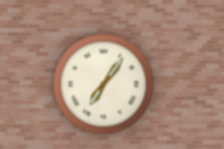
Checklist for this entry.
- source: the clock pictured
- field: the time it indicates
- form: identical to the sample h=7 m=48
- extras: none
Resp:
h=7 m=6
